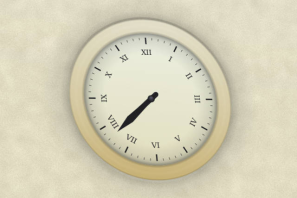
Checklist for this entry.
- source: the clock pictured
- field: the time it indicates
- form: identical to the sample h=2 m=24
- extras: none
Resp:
h=7 m=38
